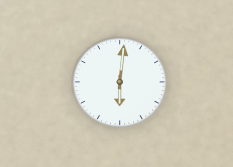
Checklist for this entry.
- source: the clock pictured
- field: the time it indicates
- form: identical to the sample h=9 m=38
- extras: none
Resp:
h=6 m=1
